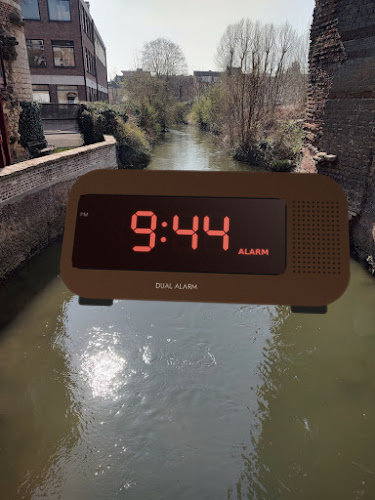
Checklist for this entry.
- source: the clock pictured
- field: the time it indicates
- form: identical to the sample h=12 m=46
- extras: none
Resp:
h=9 m=44
